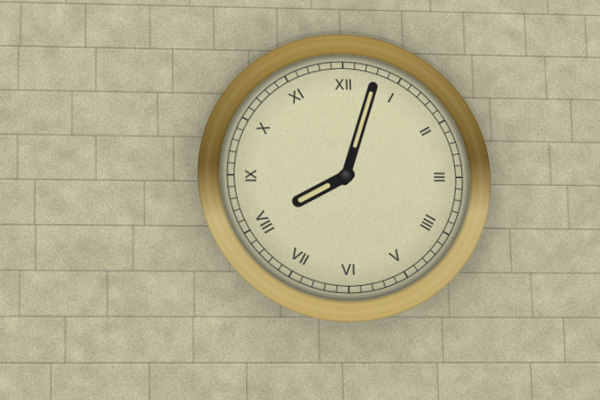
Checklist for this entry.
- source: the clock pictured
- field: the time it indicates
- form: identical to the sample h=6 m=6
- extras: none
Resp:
h=8 m=3
